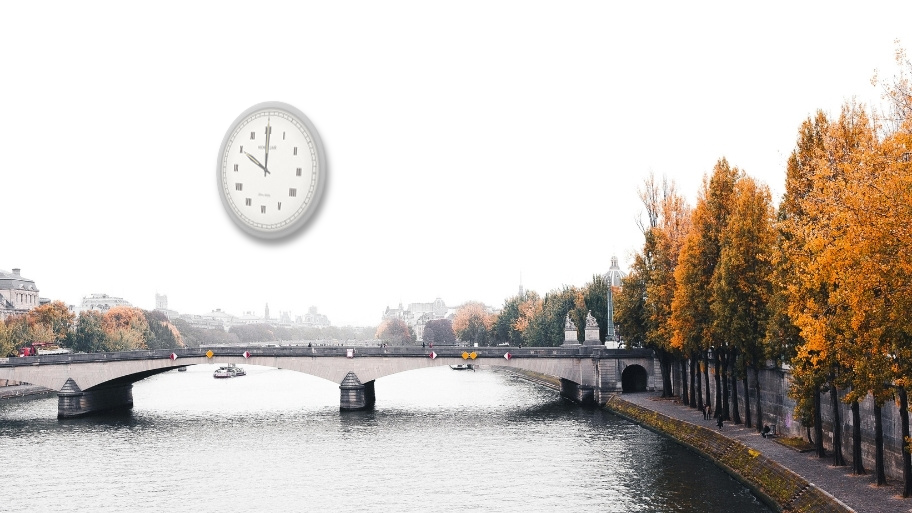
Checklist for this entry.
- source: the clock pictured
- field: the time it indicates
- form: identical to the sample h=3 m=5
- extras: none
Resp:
h=10 m=0
